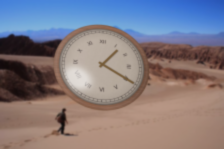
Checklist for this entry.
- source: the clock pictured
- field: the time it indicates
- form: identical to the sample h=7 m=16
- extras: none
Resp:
h=1 m=20
